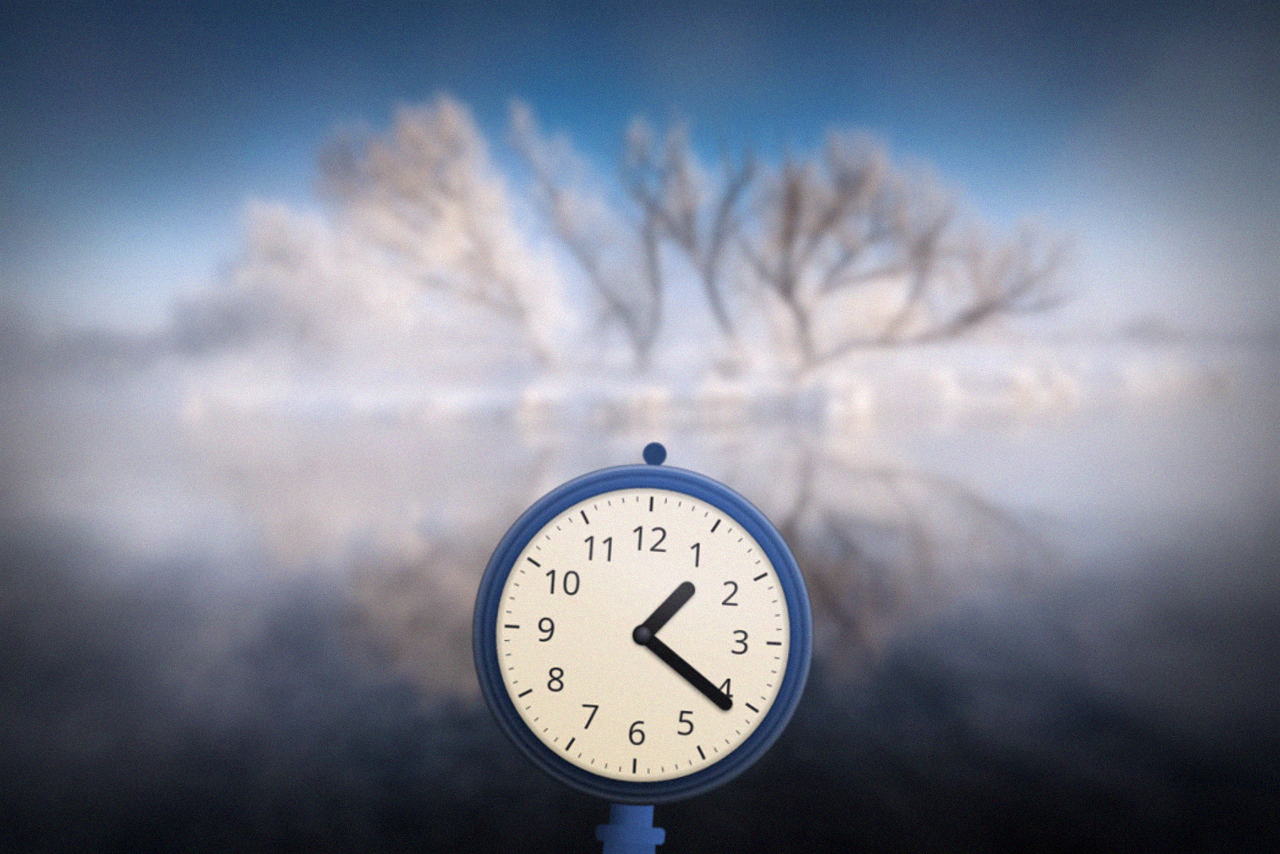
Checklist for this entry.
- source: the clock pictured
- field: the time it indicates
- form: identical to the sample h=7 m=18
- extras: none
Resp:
h=1 m=21
